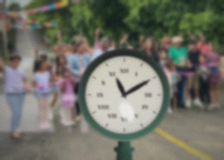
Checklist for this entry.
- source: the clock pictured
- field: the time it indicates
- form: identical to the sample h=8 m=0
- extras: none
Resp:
h=11 m=10
